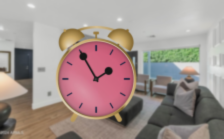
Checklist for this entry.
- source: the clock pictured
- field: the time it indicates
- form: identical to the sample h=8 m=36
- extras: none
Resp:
h=1 m=55
